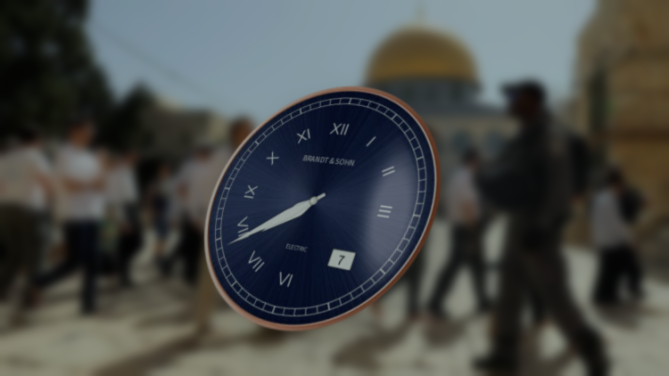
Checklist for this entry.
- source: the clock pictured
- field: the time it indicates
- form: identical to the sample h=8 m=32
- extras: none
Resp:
h=7 m=39
